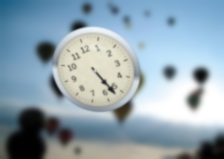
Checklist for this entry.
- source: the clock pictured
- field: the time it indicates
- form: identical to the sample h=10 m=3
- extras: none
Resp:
h=5 m=27
